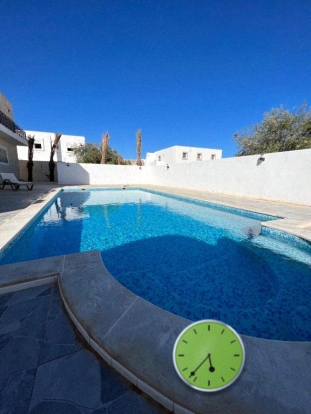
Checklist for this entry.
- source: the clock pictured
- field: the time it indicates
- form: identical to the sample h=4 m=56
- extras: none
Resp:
h=5 m=37
